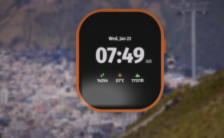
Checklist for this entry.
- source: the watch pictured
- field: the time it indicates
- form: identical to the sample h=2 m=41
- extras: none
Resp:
h=7 m=49
